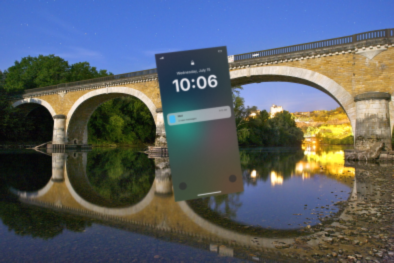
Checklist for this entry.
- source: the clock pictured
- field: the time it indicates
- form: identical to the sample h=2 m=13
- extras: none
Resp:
h=10 m=6
